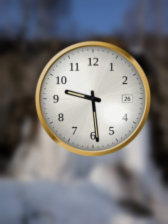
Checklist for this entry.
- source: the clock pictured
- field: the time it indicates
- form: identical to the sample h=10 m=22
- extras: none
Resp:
h=9 m=29
